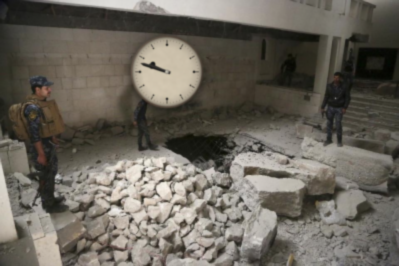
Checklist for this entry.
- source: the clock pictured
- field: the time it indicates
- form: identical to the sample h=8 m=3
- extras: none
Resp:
h=9 m=48
